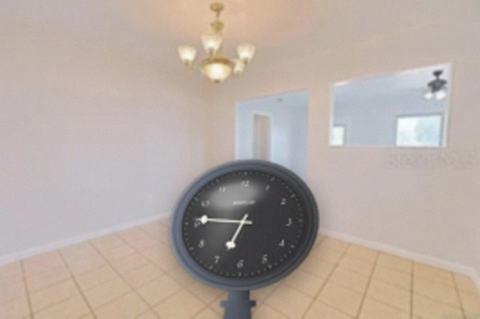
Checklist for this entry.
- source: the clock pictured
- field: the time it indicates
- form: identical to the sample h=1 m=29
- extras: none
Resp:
h=6 m=46
